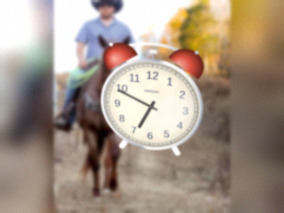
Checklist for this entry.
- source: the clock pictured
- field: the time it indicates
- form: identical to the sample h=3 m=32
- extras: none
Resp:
h=6 m=49
